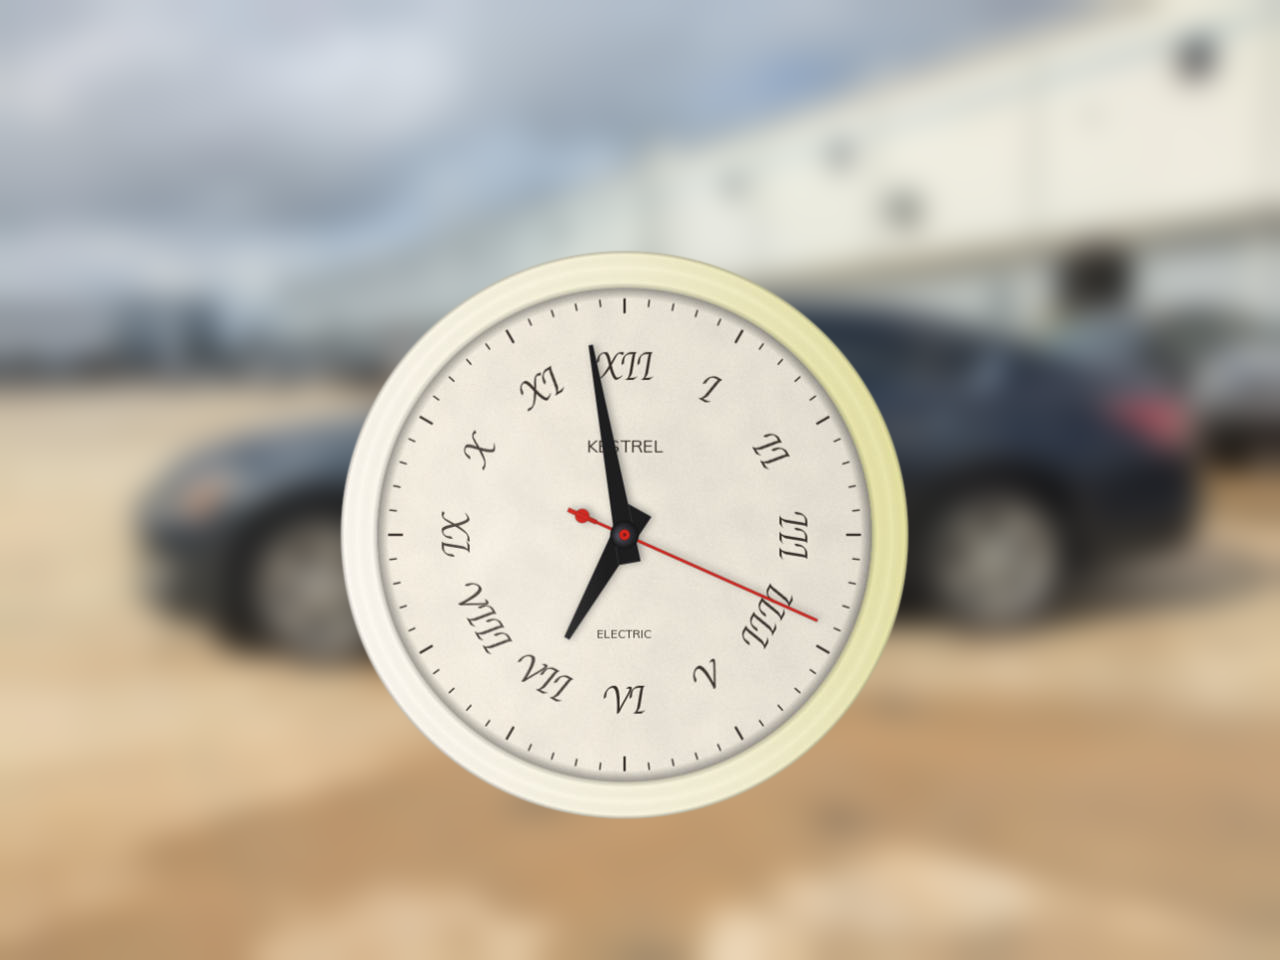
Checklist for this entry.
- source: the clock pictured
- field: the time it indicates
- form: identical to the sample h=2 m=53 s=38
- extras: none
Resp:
h=6 m=58 s=19
